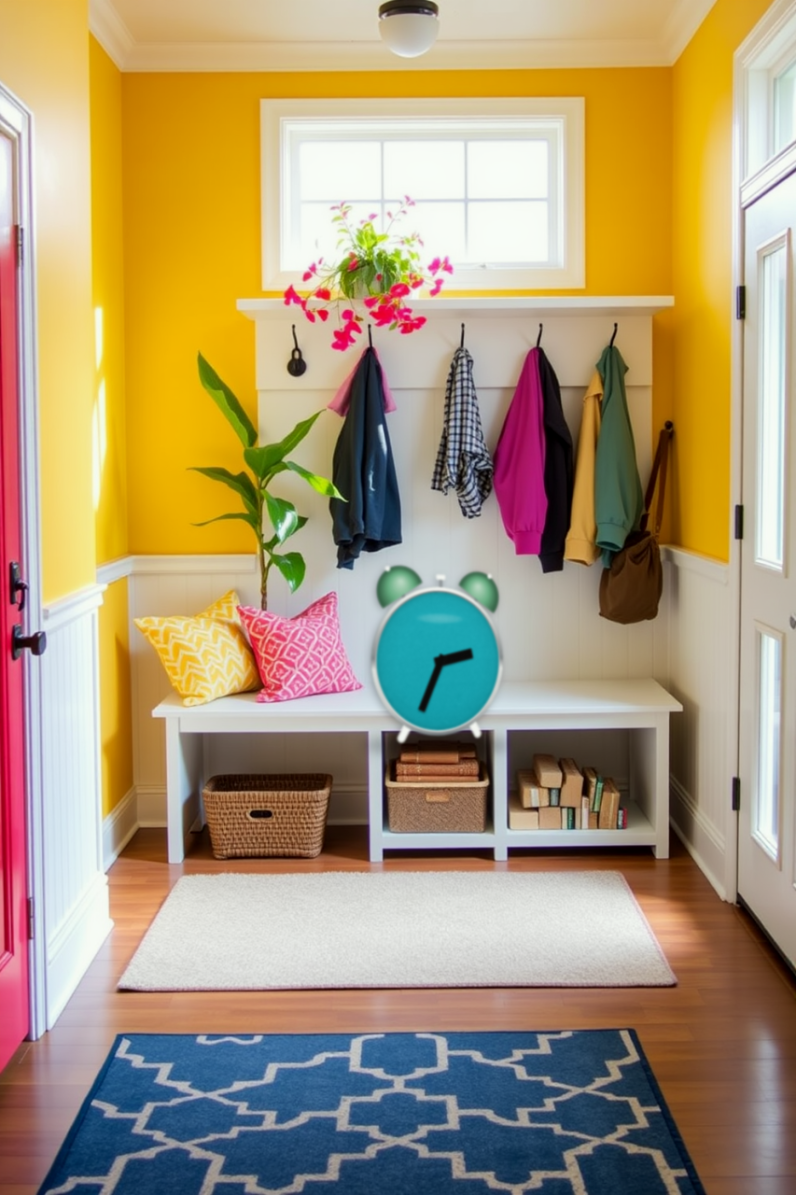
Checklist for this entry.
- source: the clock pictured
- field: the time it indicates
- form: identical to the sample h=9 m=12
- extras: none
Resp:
h=2 m=34
